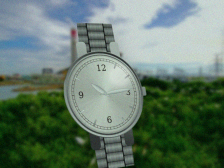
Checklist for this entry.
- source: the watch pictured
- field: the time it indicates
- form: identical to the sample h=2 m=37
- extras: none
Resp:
h=10 m=14
